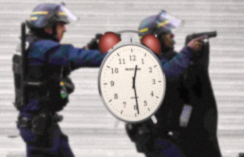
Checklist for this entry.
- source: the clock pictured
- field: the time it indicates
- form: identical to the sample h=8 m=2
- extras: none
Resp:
h=12 m=29
